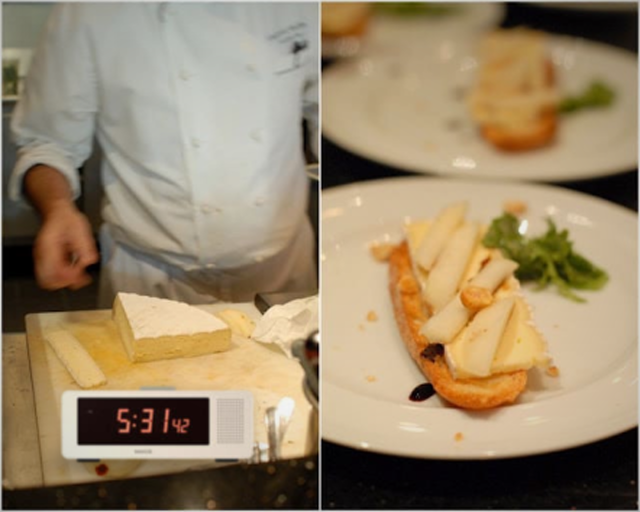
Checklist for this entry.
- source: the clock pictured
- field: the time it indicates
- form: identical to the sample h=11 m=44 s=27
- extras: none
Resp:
h=5 m=31 s=42
